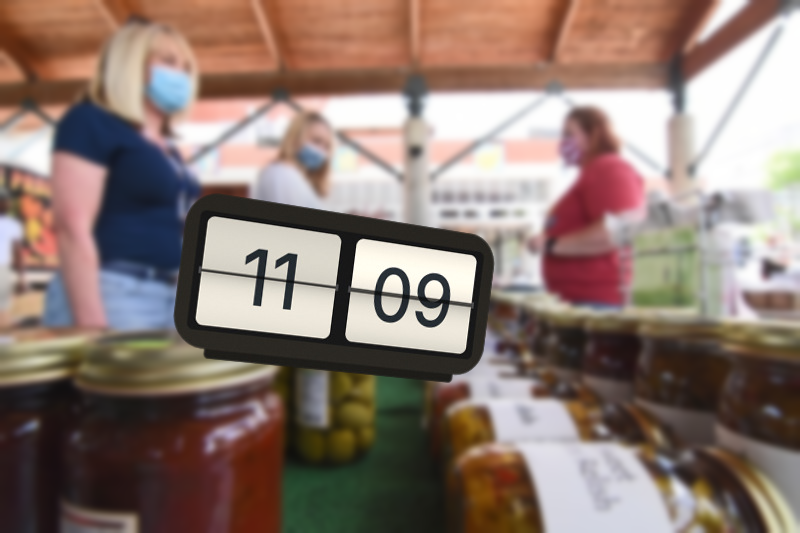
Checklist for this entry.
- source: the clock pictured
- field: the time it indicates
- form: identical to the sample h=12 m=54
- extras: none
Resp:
h=11 m=9
